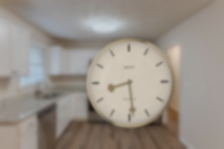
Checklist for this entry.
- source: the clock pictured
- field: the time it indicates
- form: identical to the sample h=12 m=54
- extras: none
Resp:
h=8 m=29
